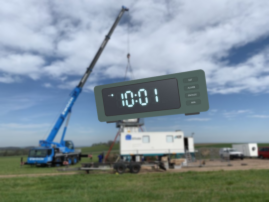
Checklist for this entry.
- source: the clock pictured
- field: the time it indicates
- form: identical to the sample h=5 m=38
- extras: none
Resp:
h=10 m=1
